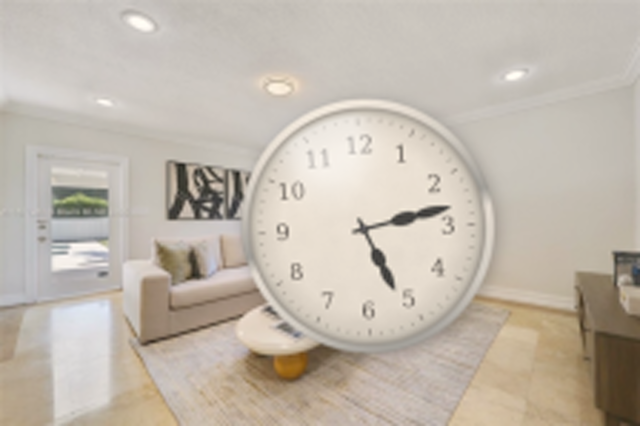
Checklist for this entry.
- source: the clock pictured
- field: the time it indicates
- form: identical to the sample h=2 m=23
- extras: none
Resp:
h=5 m=13
